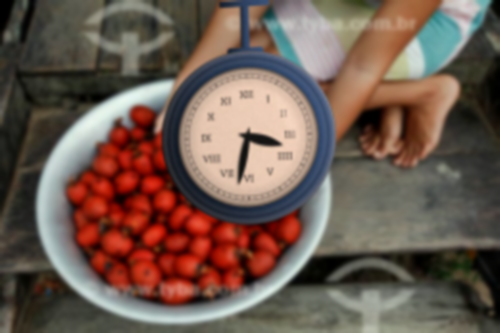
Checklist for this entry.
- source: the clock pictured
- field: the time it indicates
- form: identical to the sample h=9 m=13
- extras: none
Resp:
h=3 m=32
